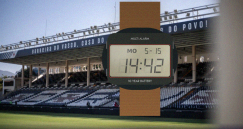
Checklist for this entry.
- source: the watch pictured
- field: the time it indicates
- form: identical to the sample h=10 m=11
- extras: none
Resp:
h=14 m=42
